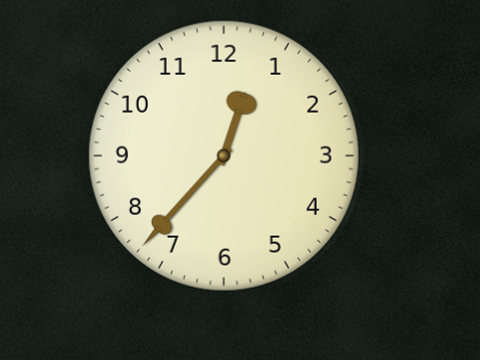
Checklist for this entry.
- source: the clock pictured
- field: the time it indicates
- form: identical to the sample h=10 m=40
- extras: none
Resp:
h=12 m=37
